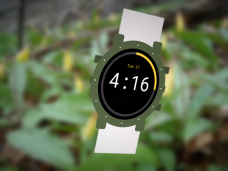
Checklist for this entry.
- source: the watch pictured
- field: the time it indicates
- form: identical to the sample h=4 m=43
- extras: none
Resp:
h=4 m=16
